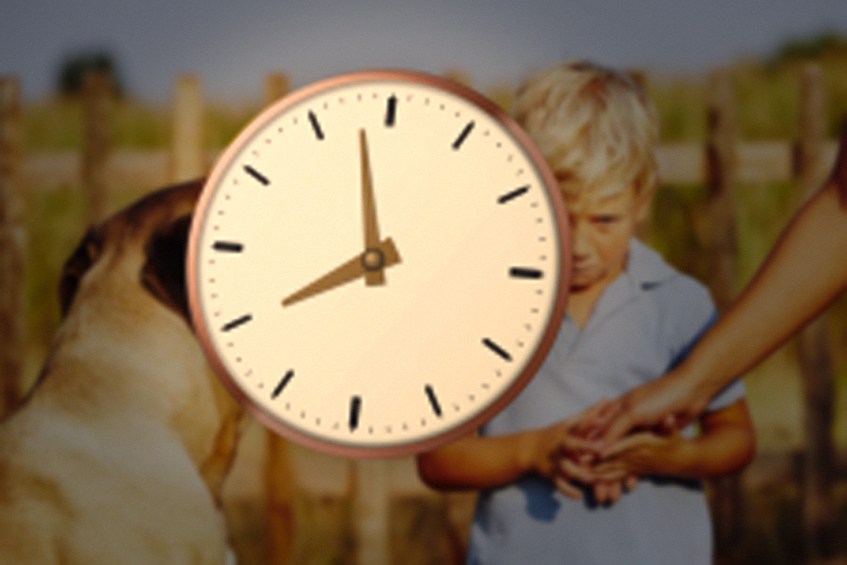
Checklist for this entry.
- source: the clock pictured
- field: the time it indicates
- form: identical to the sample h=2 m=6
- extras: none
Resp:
h=7 m=58
